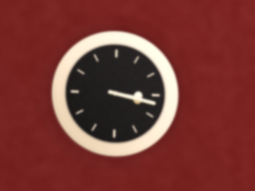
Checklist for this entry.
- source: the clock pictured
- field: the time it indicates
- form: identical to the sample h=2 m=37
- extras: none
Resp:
h=3 m=17
